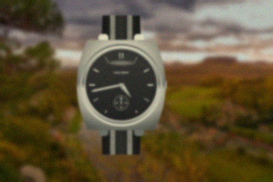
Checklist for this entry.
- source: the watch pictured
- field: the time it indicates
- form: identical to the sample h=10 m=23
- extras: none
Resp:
h=4 m=43
